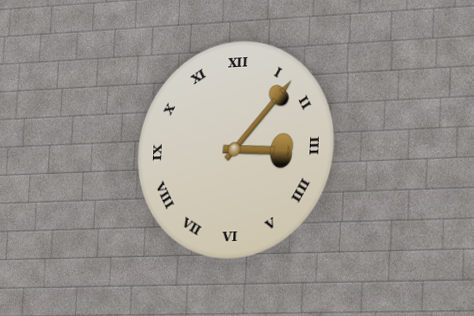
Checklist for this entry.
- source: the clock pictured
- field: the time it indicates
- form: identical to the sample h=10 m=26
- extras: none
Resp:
h=3 m=7
